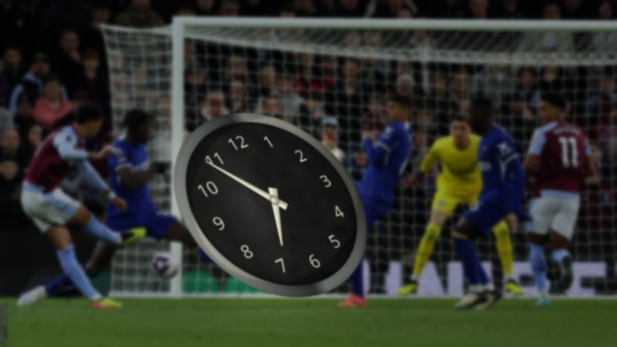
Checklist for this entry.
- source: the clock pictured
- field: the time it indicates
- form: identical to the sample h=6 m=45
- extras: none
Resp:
h=6 m=54
